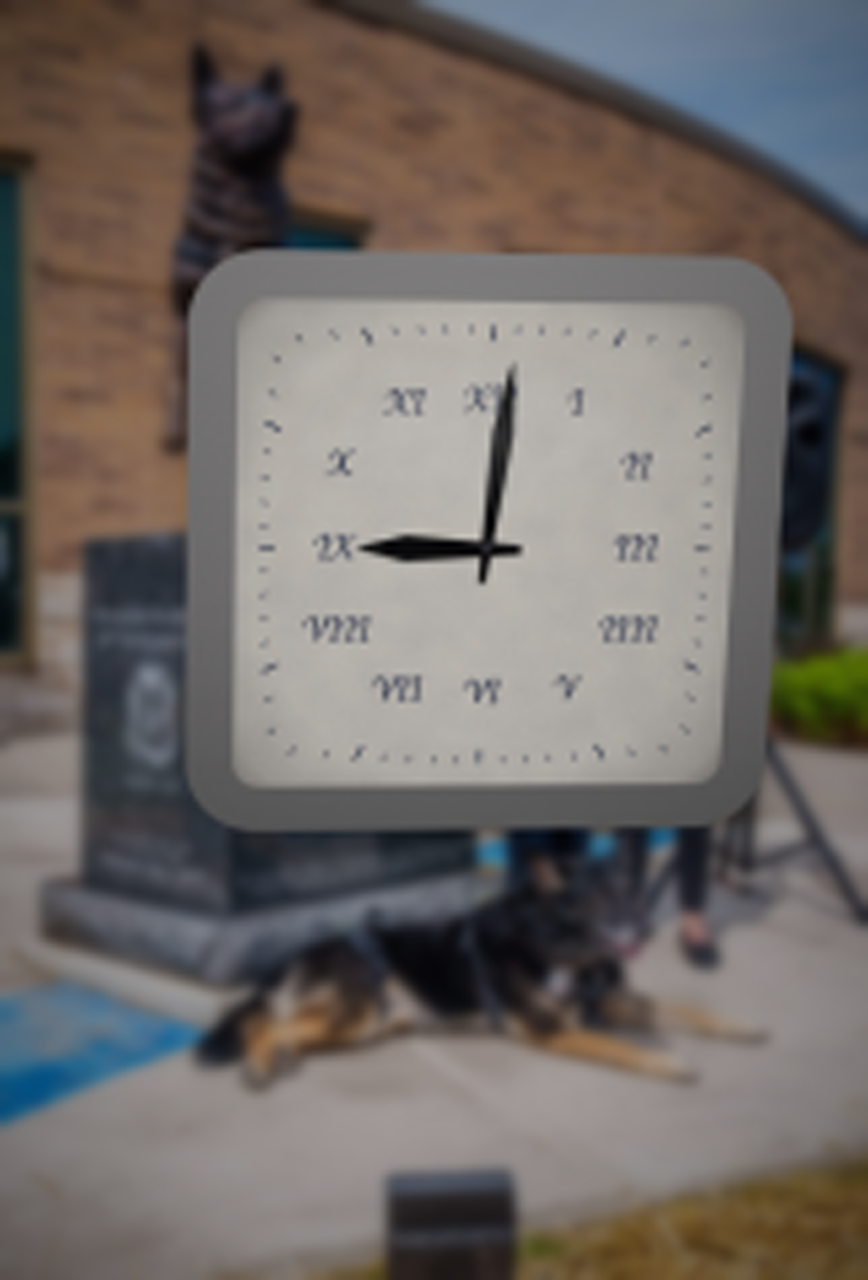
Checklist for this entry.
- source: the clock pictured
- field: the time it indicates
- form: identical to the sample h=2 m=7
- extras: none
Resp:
h=9 m=1
